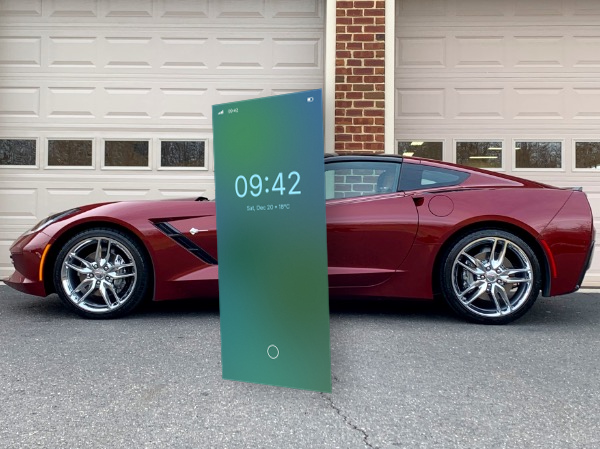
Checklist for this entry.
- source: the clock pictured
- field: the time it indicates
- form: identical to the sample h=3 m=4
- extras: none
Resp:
h=9 m=42
